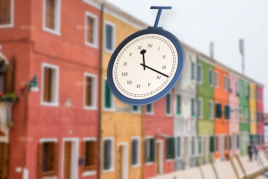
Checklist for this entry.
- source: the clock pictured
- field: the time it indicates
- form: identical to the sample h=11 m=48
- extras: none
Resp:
h=11 m=18
